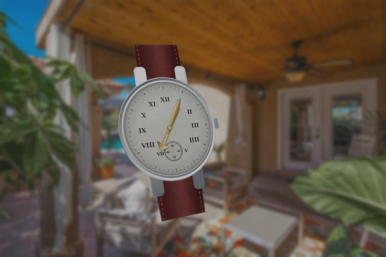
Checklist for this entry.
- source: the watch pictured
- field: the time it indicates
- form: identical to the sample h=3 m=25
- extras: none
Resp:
h=7 m=5
